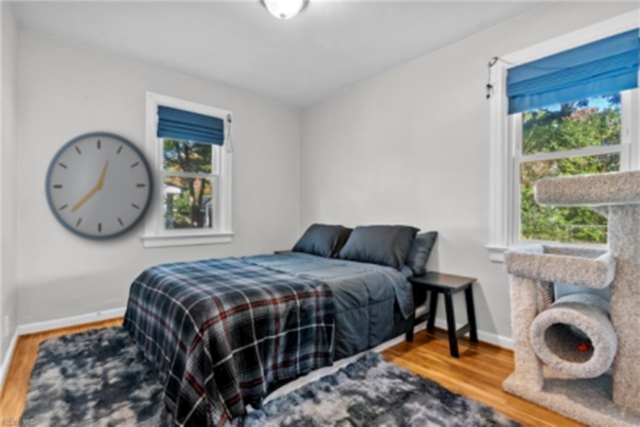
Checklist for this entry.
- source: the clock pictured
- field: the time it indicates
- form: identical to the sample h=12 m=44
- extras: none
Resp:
h=12 m=38
